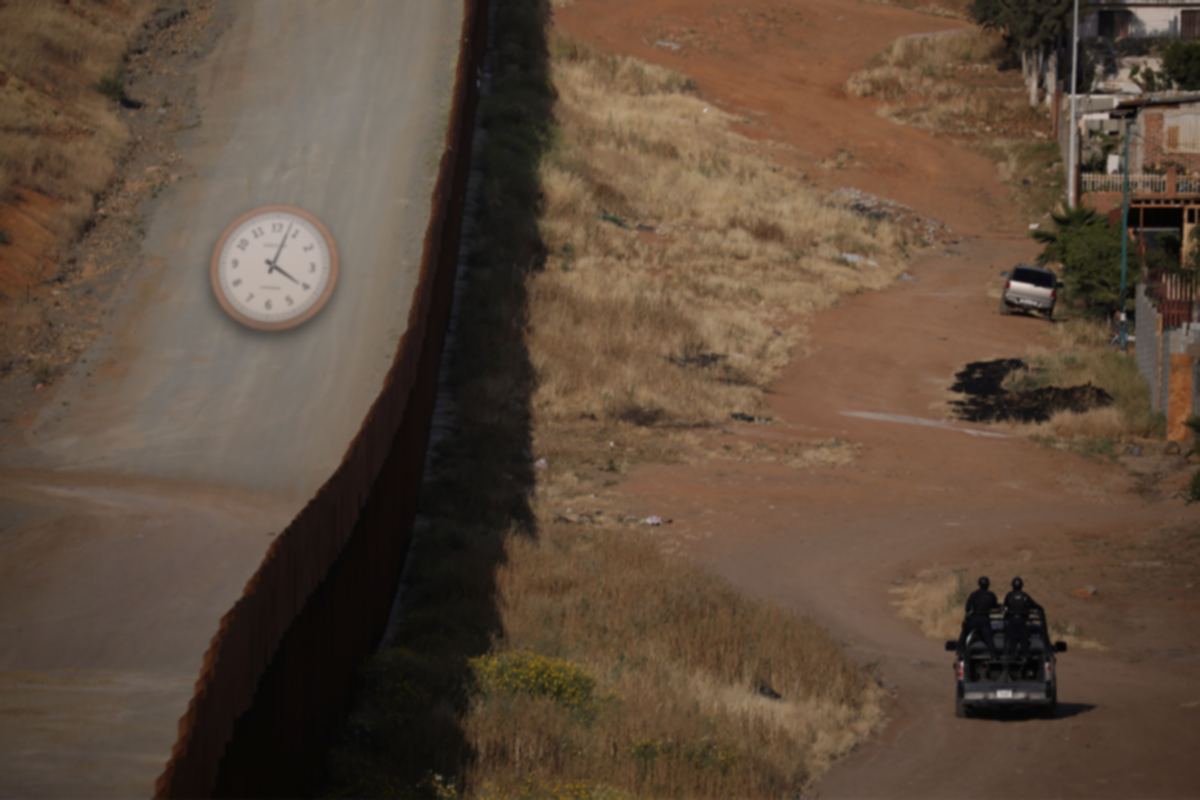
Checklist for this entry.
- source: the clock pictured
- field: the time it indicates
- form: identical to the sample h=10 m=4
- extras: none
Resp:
h=4 m=3
